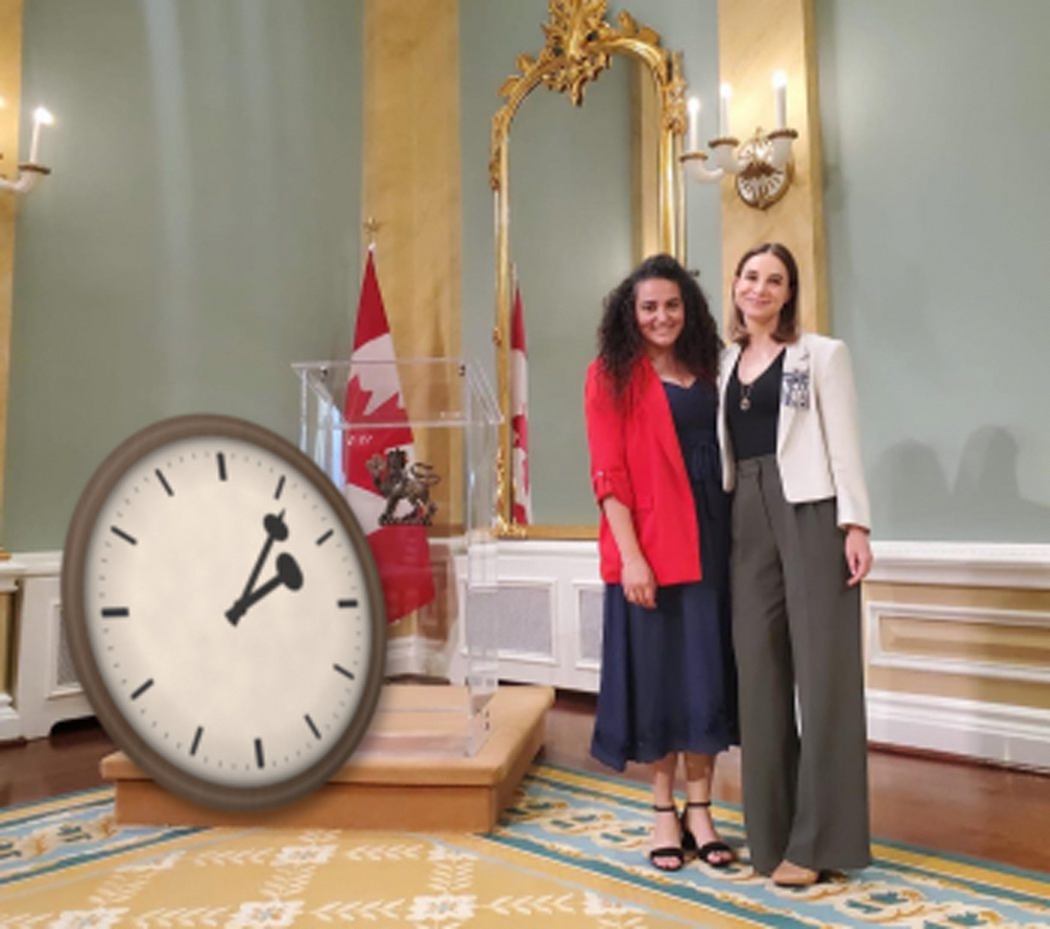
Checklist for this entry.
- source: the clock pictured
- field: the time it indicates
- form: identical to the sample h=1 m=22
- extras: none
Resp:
h=2 m=6
